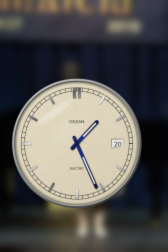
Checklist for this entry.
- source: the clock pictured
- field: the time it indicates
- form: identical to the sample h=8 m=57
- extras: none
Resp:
h=1 m=26
